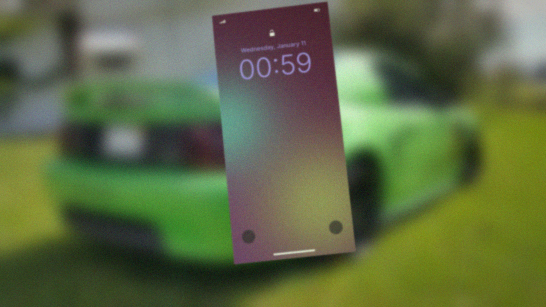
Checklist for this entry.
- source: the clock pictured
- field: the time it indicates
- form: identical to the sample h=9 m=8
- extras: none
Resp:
h=0 m=59
